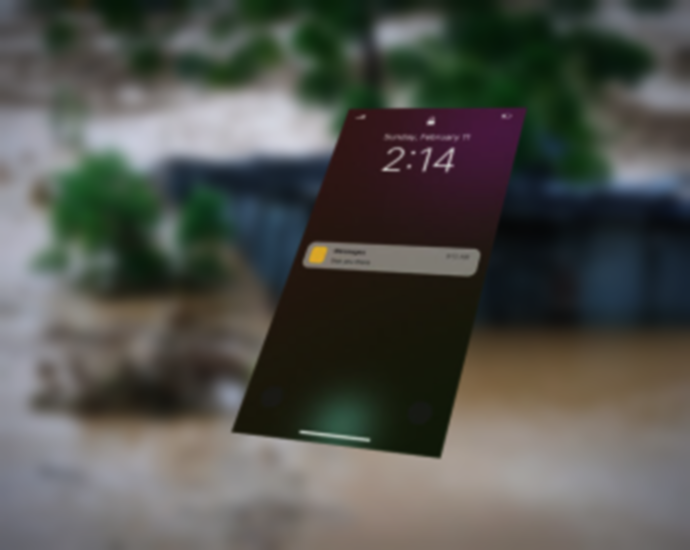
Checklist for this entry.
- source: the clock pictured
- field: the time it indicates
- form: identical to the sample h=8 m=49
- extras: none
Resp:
h=2 m=14
